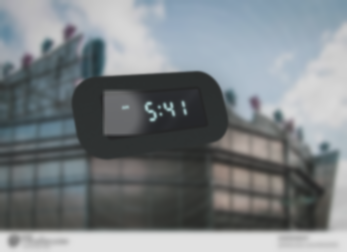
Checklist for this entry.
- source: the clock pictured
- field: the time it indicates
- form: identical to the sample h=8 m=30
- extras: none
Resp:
h=5 m=41
